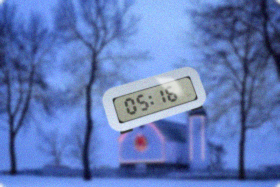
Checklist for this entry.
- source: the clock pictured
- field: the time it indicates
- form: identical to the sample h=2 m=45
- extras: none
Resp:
h=5 m=16
